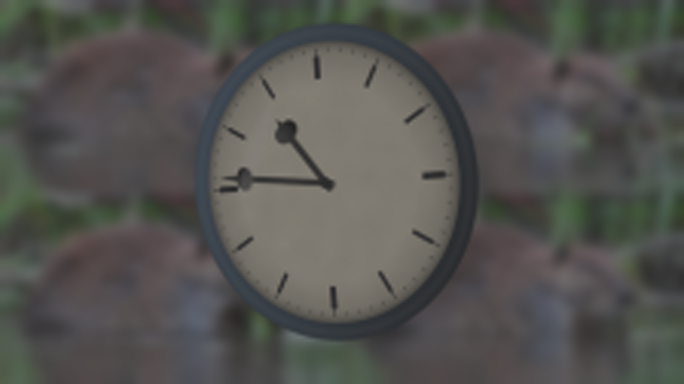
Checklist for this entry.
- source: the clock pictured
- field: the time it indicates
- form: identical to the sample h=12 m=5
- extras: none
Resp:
h=10 m=46
